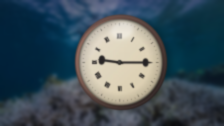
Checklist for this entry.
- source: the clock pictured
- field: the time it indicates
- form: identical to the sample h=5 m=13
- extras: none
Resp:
h=9 m=15
